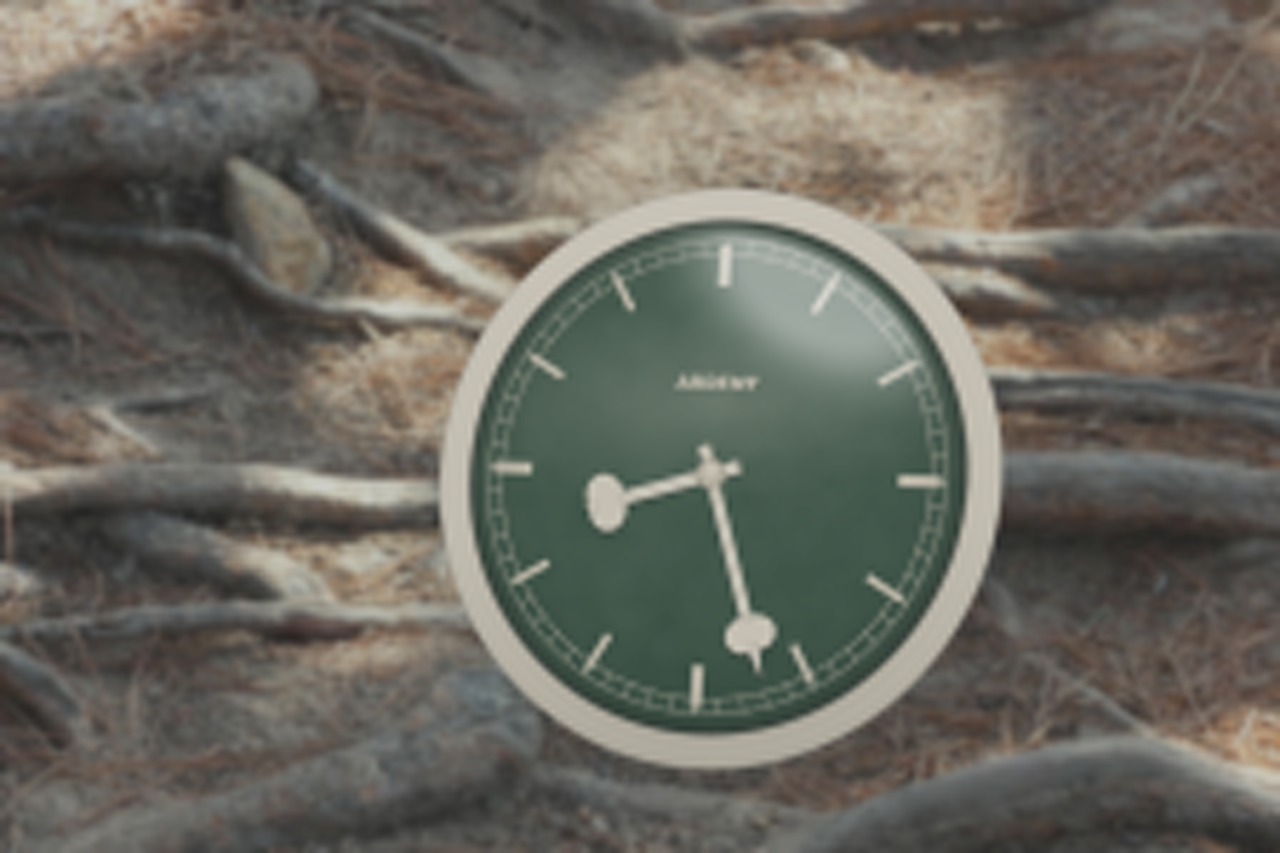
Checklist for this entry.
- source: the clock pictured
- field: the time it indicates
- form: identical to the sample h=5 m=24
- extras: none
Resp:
h=8 m=27
